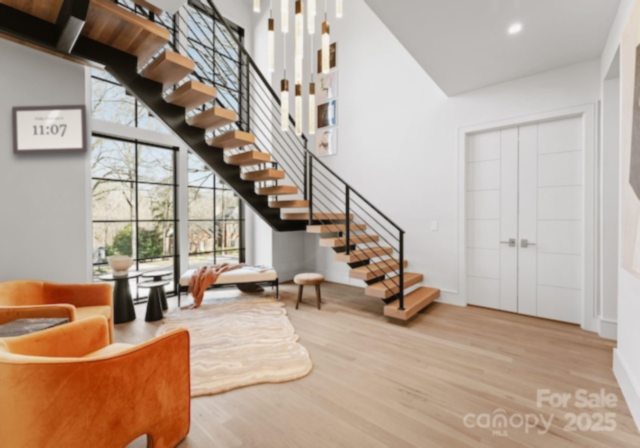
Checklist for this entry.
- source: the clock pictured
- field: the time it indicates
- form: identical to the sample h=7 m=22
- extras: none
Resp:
h=11 m=7
